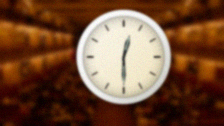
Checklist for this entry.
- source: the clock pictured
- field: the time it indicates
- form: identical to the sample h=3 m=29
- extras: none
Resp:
h=12 m=30
